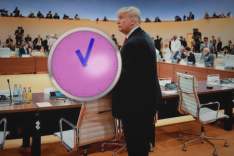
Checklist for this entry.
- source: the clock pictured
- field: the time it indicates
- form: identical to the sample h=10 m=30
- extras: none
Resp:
h=11 m=3
